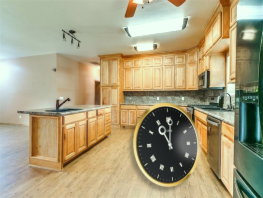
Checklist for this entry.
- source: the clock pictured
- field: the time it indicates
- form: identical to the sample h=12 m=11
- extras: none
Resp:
h=11 m=1
